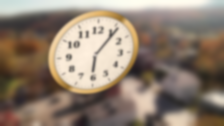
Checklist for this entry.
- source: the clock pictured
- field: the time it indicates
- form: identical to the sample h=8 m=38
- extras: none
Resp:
h=6 m=6
